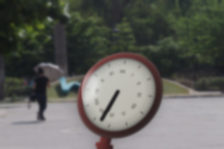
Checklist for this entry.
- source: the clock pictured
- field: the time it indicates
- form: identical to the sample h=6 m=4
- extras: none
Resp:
h=6 m=33
